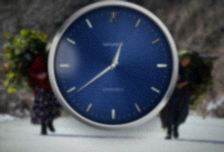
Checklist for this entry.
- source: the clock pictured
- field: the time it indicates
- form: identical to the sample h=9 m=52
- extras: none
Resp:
h=12 m=39
